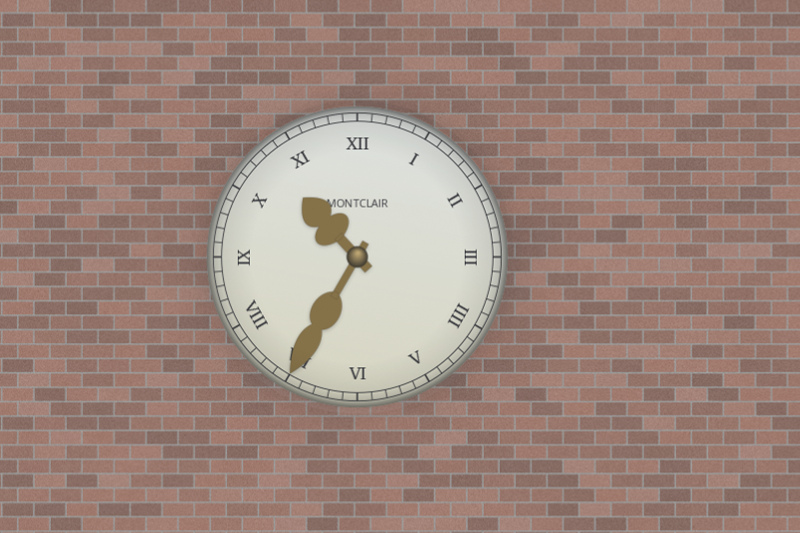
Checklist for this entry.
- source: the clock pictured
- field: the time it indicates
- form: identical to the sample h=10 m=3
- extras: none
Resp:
h=10 m=35
